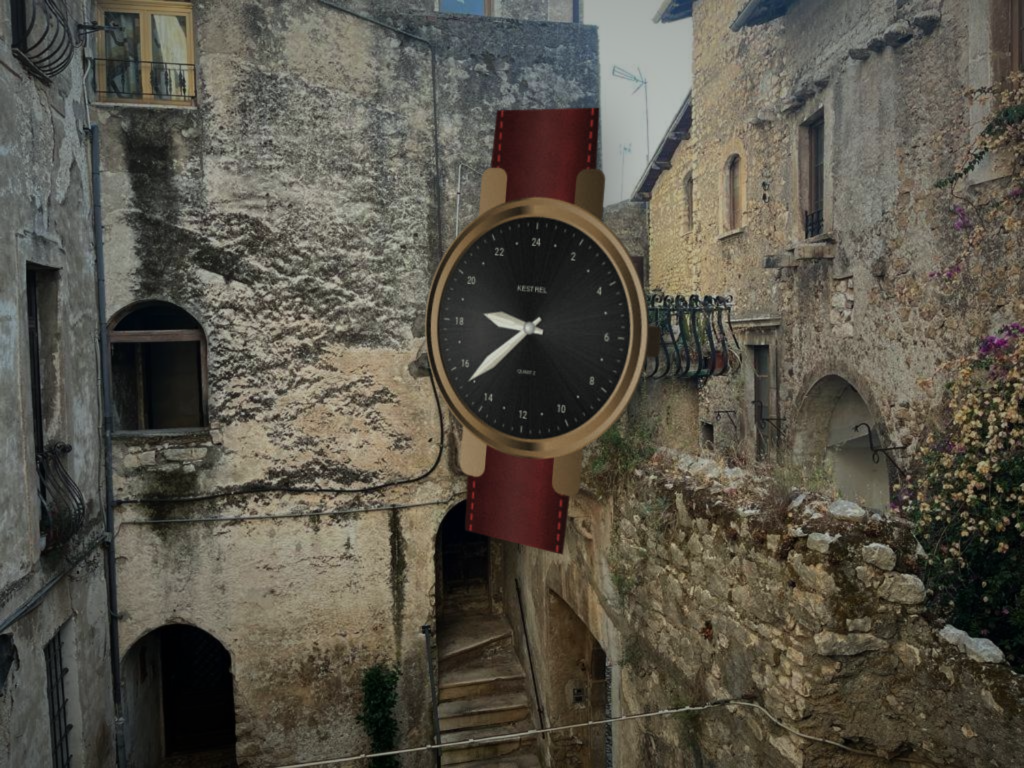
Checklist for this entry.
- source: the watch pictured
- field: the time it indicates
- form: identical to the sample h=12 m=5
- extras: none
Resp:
h=18 m=38
